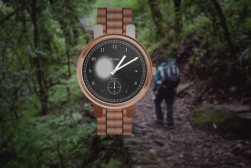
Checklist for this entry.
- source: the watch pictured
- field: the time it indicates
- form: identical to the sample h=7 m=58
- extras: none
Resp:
h=1 m=10
